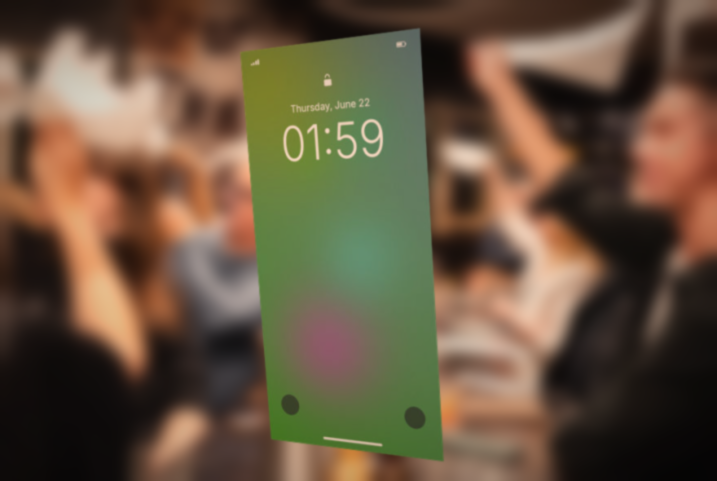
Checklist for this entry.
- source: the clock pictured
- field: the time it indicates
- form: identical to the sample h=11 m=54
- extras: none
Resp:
h=1 m=59
